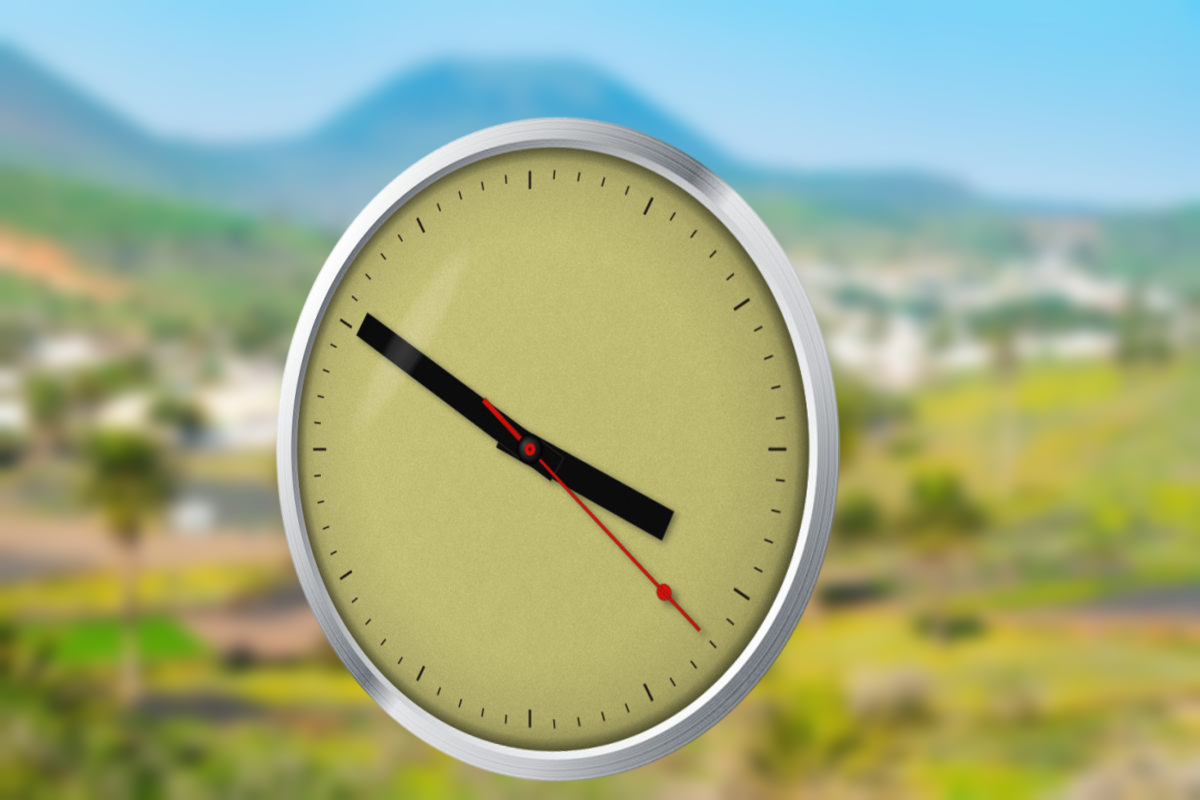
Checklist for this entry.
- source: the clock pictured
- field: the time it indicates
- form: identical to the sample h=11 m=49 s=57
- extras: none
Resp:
h=3 m=50 s=22
